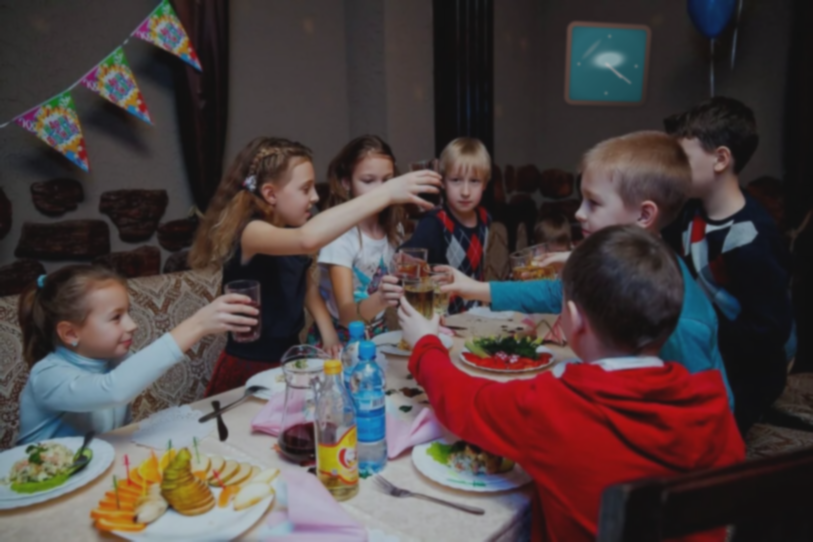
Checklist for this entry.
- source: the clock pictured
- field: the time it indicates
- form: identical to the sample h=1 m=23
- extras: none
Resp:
h=4 m=21
